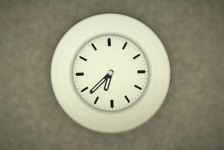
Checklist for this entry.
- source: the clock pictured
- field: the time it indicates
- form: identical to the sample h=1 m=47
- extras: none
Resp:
h=6 m=38
